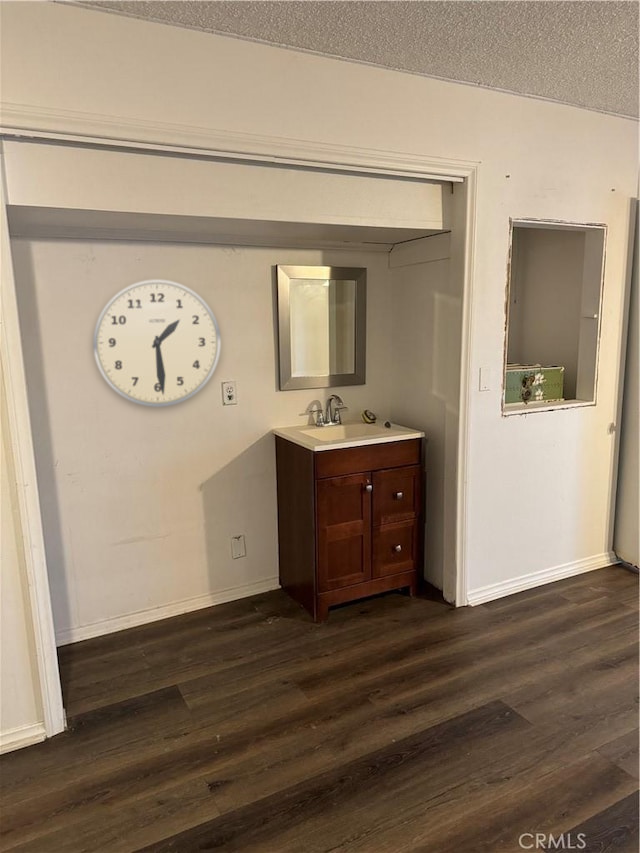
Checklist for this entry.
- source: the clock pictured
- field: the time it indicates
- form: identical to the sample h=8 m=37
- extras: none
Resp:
h=1 m=29
